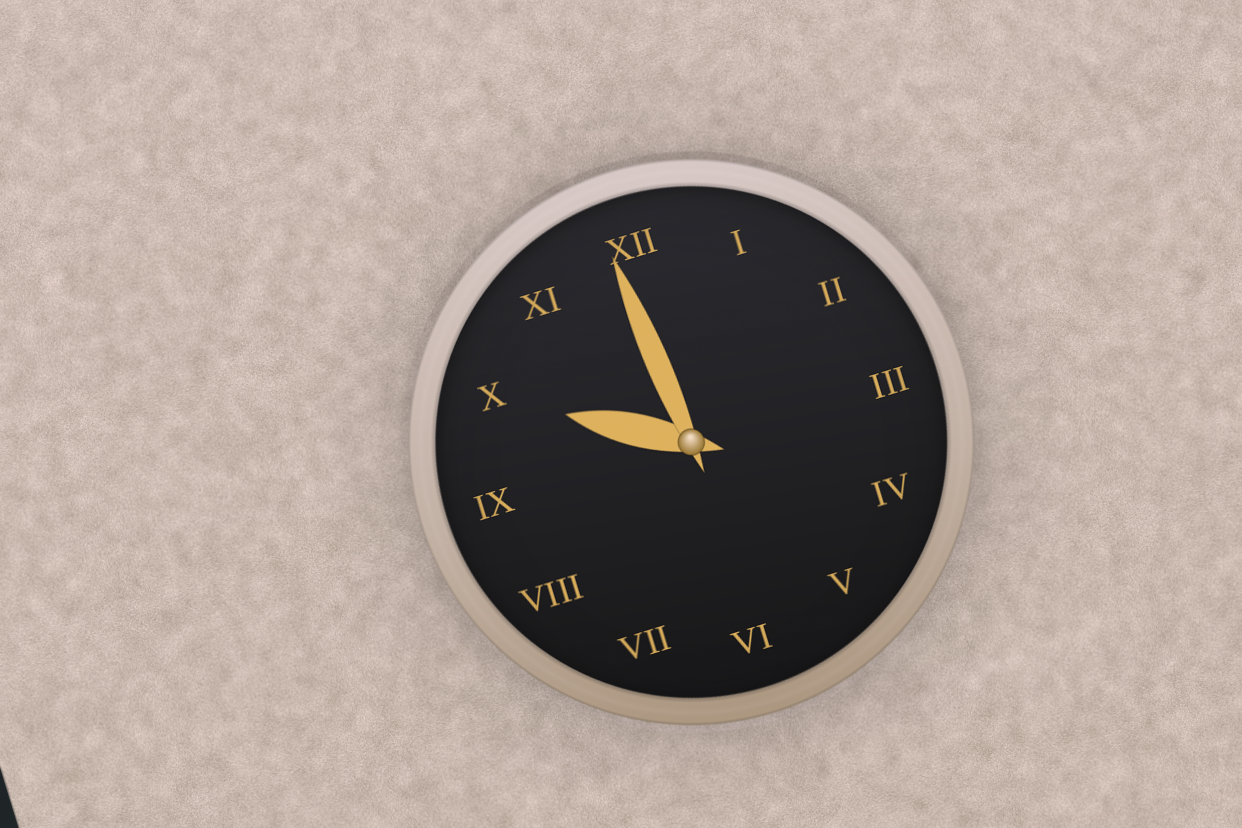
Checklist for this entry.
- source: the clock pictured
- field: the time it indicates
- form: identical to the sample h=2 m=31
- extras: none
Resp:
h=9 m=59
